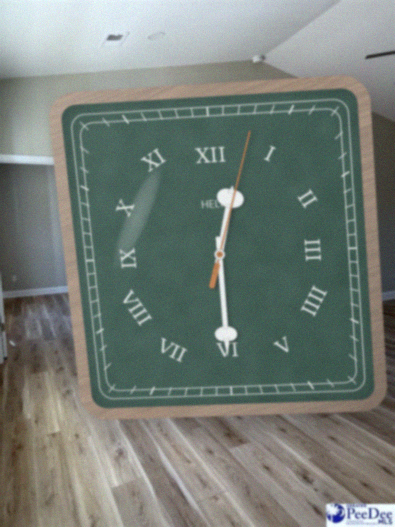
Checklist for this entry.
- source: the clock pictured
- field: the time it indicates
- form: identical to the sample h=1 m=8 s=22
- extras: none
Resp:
h=12 m=30 s=3
